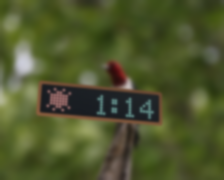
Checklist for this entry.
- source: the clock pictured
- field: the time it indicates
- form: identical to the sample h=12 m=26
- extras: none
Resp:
h=1 m=14
